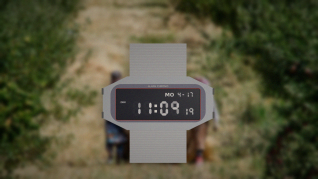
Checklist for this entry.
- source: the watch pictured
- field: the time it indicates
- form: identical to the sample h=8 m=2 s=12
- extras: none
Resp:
h=11 m=9 s=19
